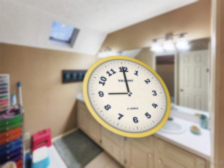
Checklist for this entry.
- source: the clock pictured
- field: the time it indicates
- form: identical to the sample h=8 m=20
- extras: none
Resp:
h=9 m=0
